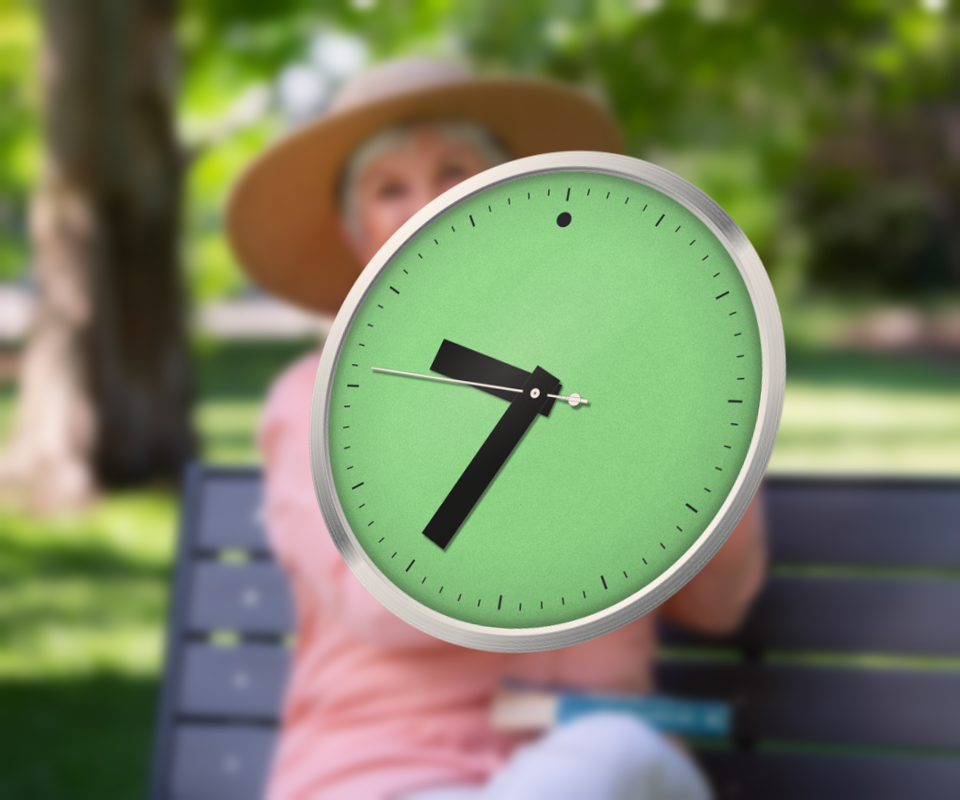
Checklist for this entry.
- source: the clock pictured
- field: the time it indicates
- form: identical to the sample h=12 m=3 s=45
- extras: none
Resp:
h=9 m=34 s=46
